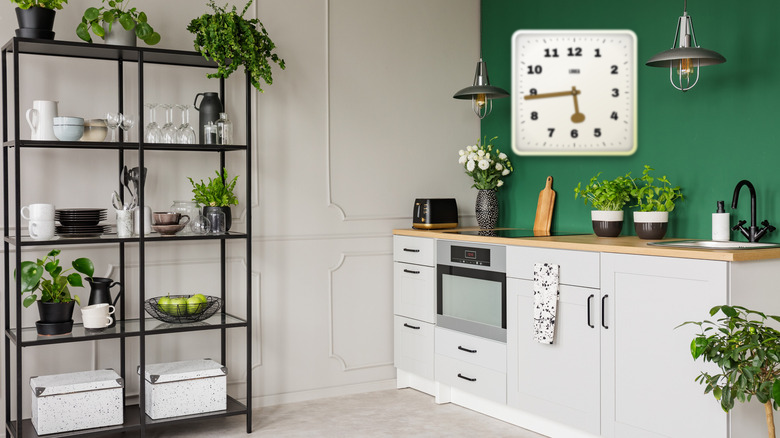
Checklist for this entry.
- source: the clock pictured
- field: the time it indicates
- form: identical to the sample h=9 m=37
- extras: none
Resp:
h=5 m=44
